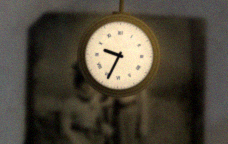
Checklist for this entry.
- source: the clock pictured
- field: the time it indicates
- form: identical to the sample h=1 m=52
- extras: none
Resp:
h=9 m=34
